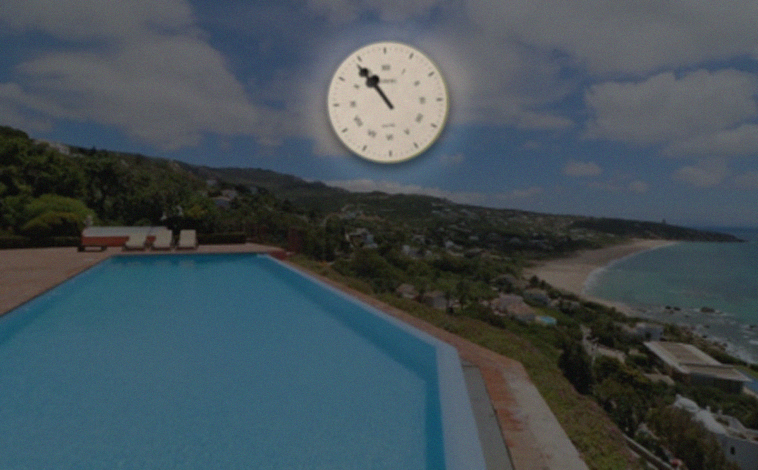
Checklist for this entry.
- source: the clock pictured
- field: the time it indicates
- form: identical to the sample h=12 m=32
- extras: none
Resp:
h=10 m=54
